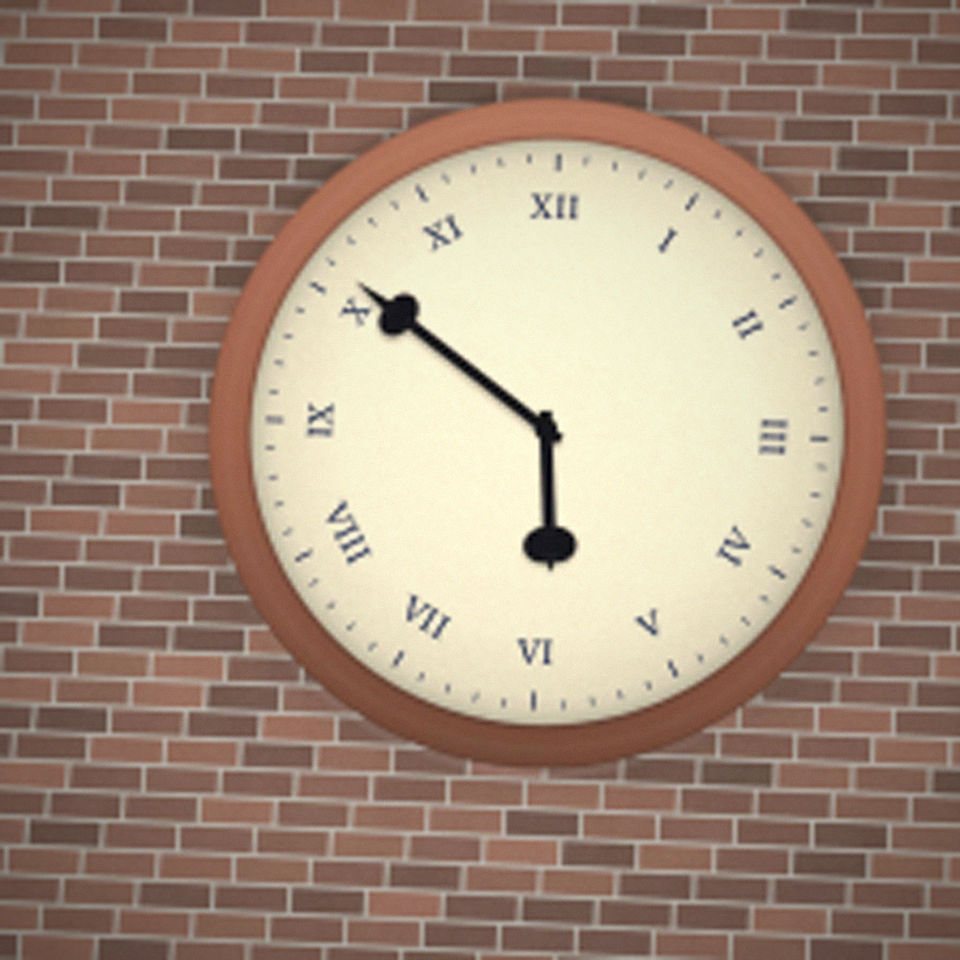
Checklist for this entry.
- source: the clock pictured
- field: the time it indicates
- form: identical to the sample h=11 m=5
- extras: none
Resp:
h=5 m=51
